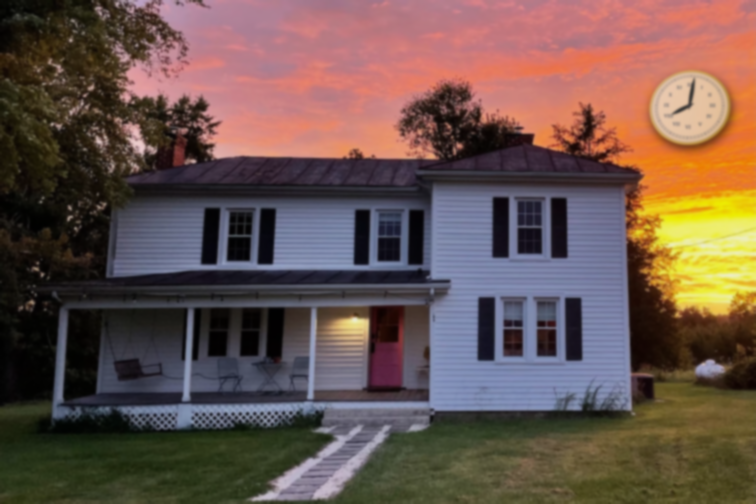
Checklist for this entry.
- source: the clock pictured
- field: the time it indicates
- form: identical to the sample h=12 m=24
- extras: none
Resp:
h=8 m=1
